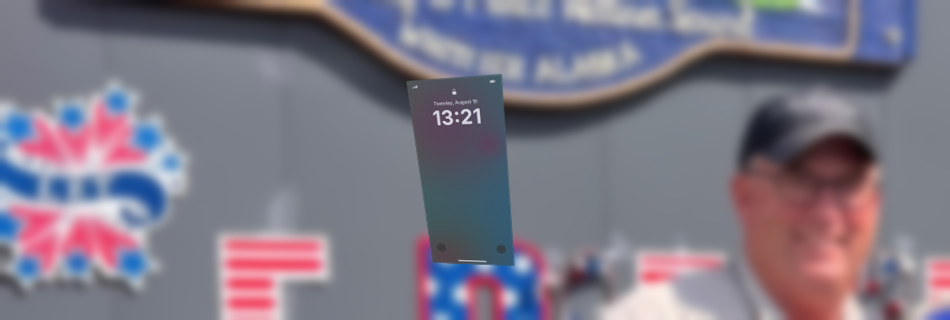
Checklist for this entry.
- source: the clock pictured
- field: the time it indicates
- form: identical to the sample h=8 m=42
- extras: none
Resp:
h=13 m=21
